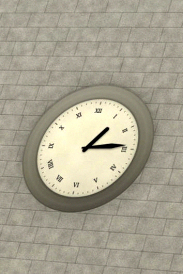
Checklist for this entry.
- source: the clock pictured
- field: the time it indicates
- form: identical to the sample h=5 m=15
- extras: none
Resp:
h=1 m=14
